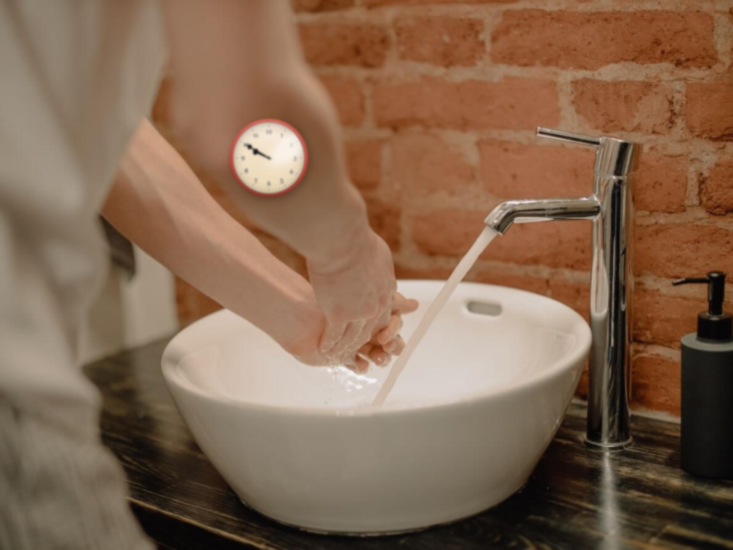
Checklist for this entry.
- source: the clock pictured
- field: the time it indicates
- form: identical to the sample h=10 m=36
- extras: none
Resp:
h=9 m=50
